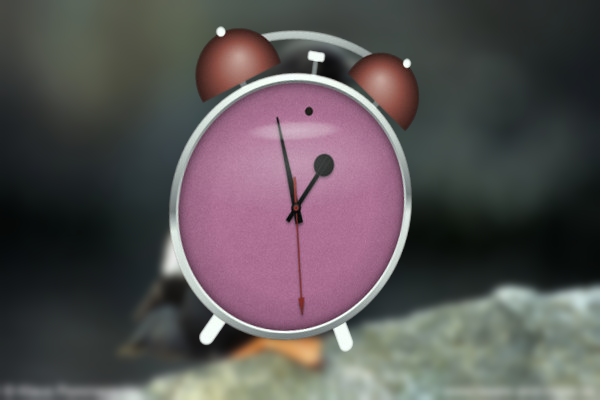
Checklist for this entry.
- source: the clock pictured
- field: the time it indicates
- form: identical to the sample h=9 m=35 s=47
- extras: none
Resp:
h=12 m=56 s=28
